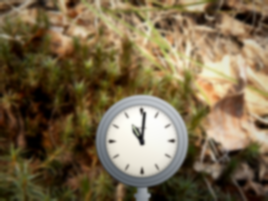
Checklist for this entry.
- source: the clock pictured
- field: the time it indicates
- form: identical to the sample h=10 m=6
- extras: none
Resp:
h=11 m=1
